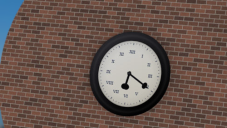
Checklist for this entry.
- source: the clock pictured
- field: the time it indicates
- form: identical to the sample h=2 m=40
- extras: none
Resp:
h=6 m=20
